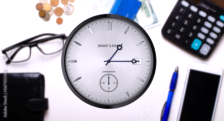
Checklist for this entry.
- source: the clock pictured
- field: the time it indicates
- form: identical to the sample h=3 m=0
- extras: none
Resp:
h=1 m=15
